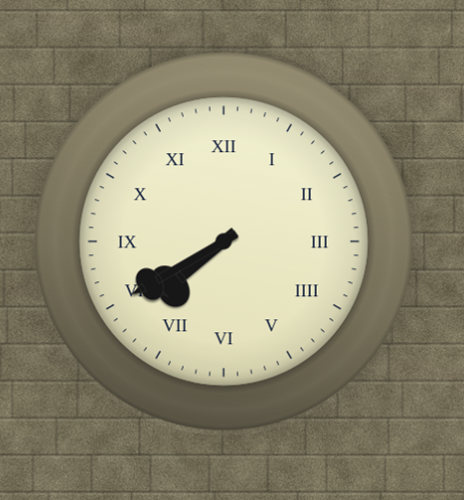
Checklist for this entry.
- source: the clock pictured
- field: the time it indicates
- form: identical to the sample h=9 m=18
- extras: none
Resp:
h=7 m=40
